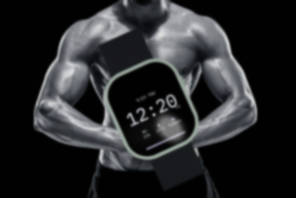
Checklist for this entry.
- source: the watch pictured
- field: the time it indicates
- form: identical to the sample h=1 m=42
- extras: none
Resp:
h=12 m=20
